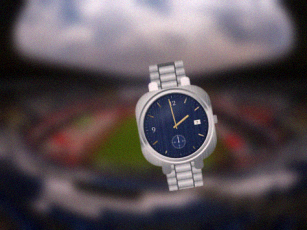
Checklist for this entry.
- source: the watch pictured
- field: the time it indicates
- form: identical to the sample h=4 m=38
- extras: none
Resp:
h=1 m=59
